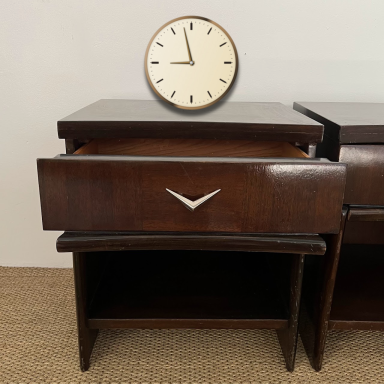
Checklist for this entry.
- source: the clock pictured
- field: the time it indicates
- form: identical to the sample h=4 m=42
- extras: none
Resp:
h=8 m=58
